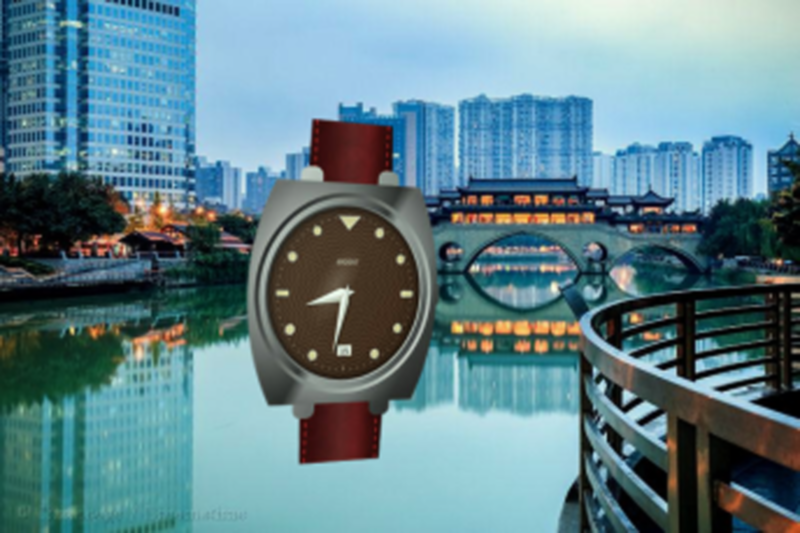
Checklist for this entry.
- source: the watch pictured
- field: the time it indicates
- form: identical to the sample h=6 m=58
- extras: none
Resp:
h=8 m=32
